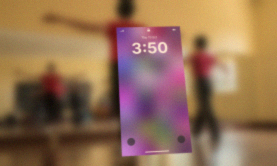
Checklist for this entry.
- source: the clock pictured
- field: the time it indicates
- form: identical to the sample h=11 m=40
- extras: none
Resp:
h=3 m=50
